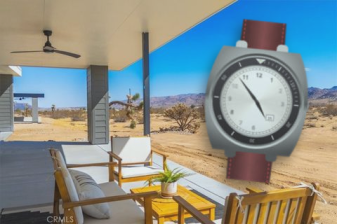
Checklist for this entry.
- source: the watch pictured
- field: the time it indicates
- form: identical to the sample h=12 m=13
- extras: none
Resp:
h=4 m=53
